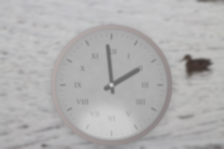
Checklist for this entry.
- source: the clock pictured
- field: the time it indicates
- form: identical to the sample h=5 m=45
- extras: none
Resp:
h=1 m=59
